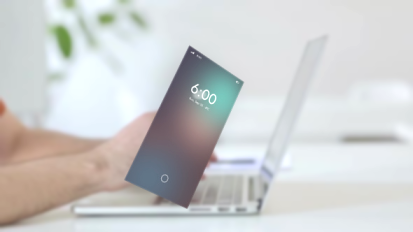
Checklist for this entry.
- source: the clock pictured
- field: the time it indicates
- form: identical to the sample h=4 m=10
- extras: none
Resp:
h=6 m=0
